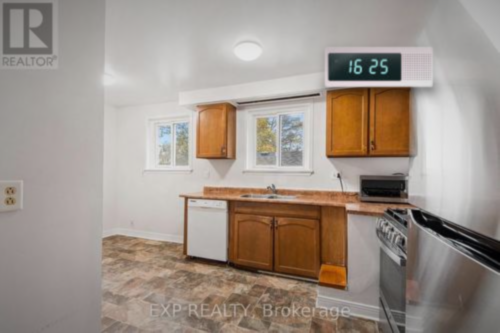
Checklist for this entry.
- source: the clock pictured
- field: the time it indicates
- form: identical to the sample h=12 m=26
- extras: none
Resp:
h=16 m=25
